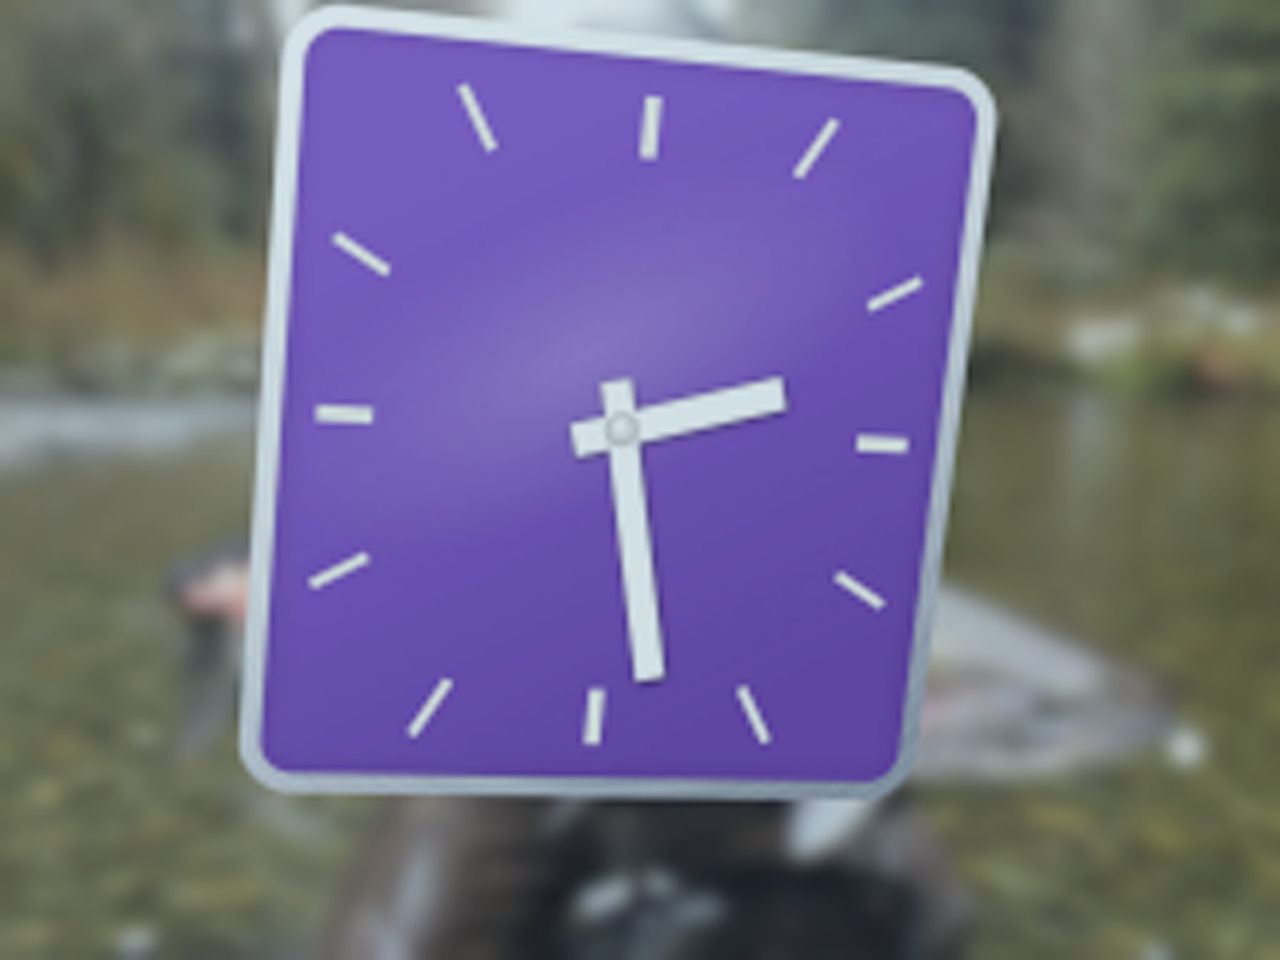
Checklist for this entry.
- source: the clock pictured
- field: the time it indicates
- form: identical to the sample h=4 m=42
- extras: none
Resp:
h=2 m=28
